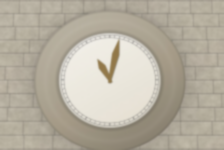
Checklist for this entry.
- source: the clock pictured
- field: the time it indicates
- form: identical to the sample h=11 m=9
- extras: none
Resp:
h=11 m=2
